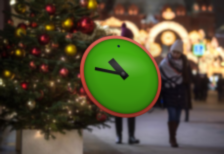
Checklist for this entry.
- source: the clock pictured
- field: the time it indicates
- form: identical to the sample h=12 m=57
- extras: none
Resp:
h=10 m=47
